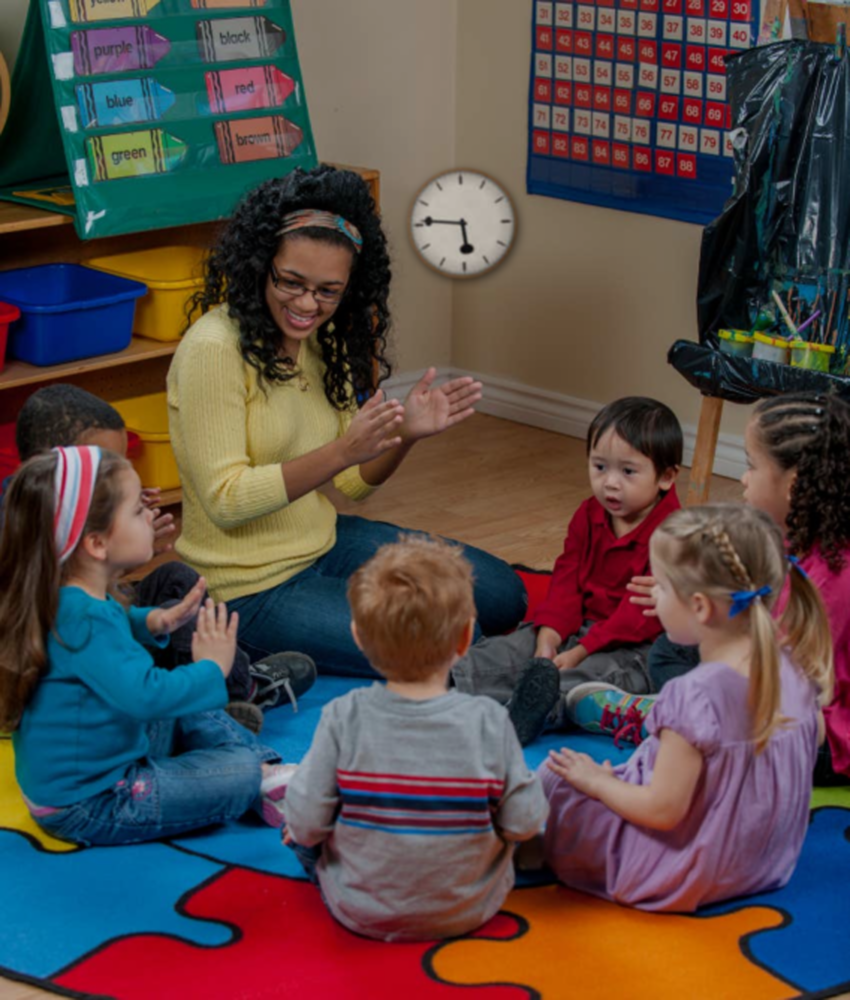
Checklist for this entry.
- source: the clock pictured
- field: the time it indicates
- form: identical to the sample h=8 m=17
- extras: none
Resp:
h=5 m=46
